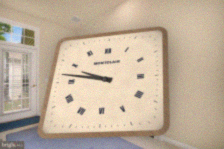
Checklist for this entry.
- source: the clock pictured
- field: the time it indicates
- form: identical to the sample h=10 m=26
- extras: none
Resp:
h=9 m=47
